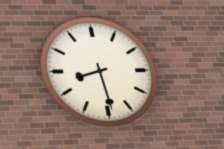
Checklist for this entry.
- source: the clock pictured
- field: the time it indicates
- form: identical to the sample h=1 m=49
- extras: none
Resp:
h=8 m=29
